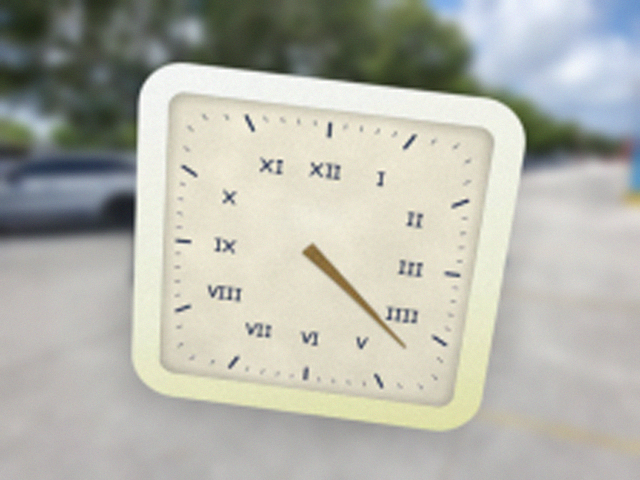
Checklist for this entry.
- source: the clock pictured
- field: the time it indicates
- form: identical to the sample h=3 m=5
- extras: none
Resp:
h=4 m=22
